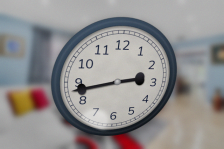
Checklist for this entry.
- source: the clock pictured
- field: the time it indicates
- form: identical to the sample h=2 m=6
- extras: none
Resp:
h=2 m=43
